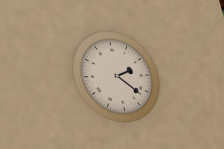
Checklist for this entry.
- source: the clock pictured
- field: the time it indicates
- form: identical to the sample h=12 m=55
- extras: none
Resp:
h=2 m=22
